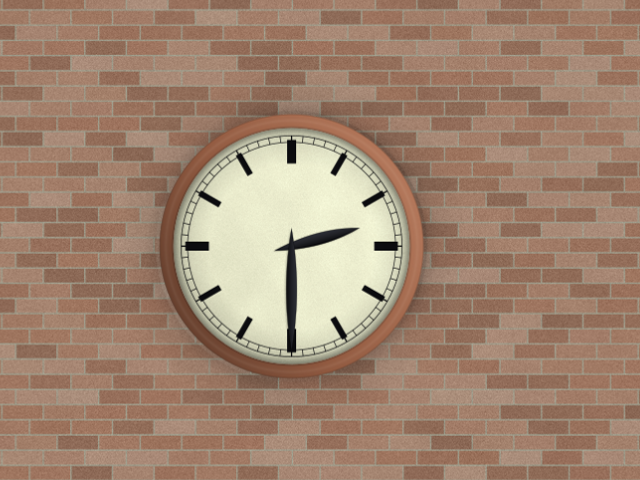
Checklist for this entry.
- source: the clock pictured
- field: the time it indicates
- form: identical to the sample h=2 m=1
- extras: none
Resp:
h=2 m=30
